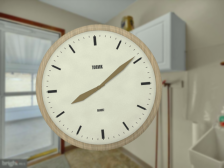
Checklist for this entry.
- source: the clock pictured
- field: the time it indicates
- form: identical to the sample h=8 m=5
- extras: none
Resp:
h=8 m=9
